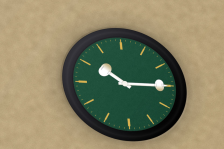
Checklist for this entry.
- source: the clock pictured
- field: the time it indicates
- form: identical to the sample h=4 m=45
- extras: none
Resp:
h=10 m=15
